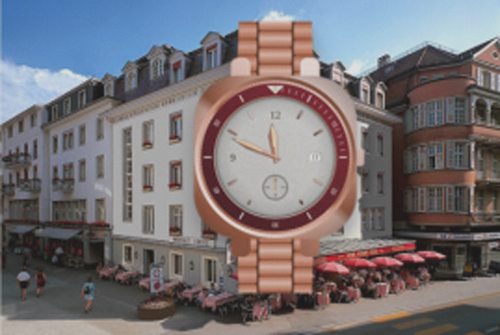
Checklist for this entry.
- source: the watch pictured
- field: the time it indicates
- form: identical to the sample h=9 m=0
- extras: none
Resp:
h=11 m=49
